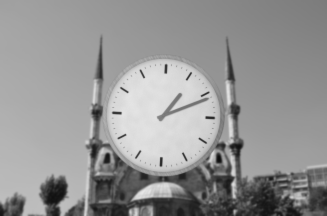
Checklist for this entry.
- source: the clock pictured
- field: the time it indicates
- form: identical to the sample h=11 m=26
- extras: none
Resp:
h=1 m=11
